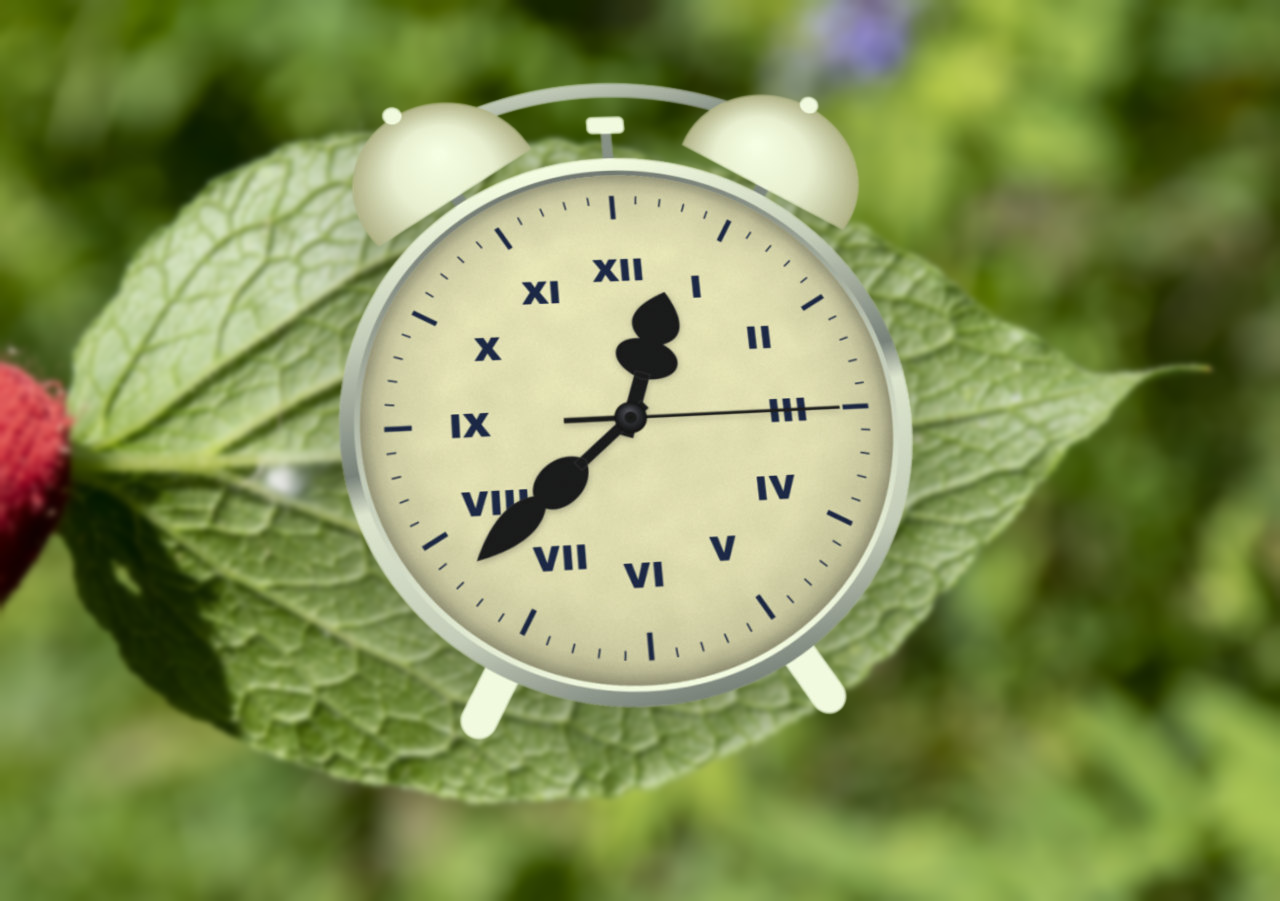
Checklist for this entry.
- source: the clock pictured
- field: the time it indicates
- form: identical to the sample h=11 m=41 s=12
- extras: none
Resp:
h=12 m=38 s=15
